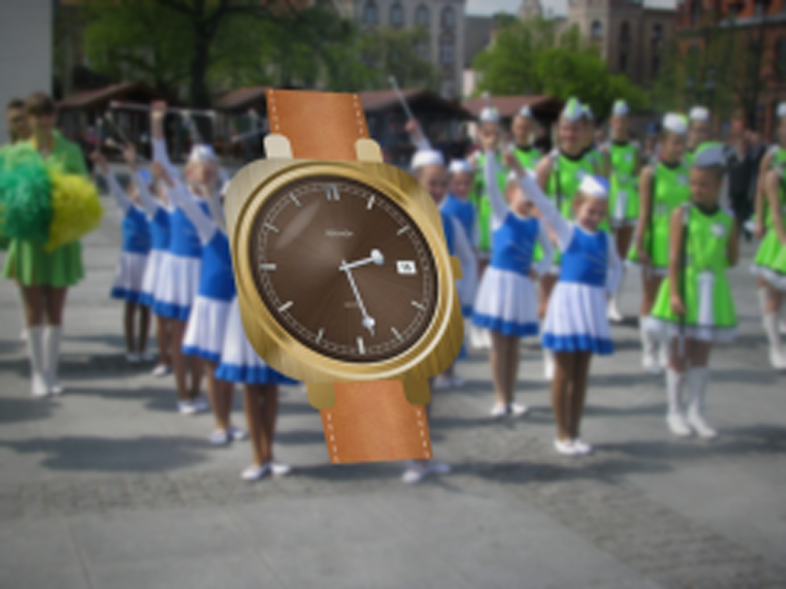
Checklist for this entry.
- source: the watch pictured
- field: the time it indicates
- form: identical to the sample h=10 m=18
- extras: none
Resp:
h=2 m=28
